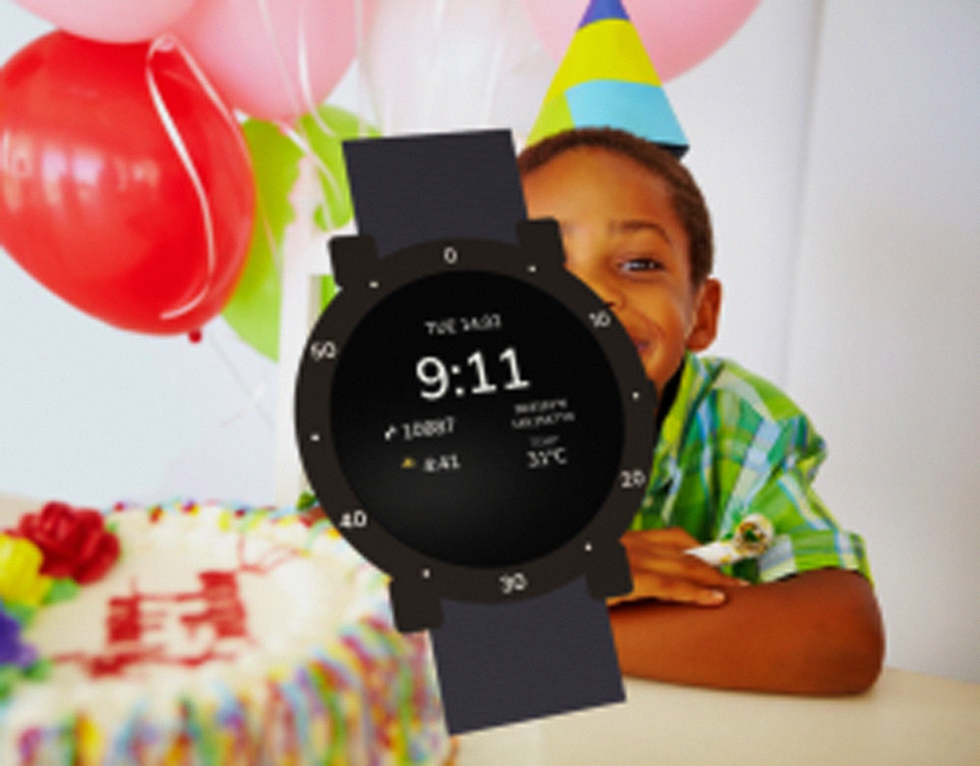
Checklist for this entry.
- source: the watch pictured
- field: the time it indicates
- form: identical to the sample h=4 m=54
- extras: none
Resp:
h=9 m=11
